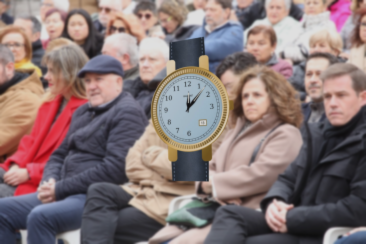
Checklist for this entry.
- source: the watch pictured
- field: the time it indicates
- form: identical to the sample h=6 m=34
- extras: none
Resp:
h=12 m=7
